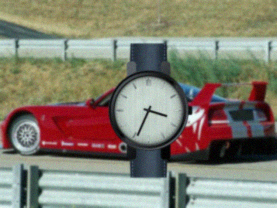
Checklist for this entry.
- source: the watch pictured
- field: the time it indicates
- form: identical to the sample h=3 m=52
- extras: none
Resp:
h=3 m=34
